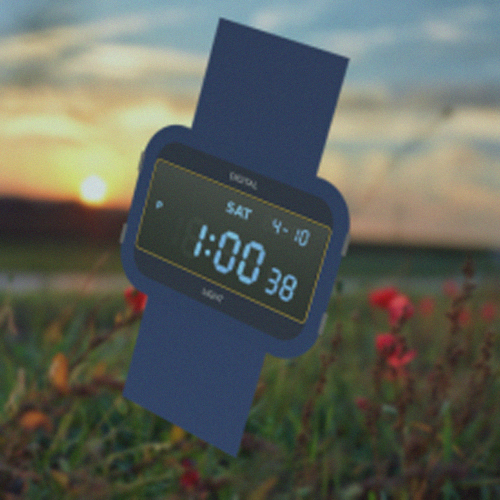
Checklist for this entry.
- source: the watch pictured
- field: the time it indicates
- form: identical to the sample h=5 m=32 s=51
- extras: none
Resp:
h=1 m=0 s=38
